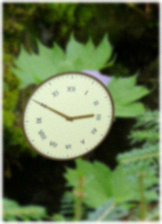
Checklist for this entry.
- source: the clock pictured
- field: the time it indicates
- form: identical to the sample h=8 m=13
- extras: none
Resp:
h=2 m=50
